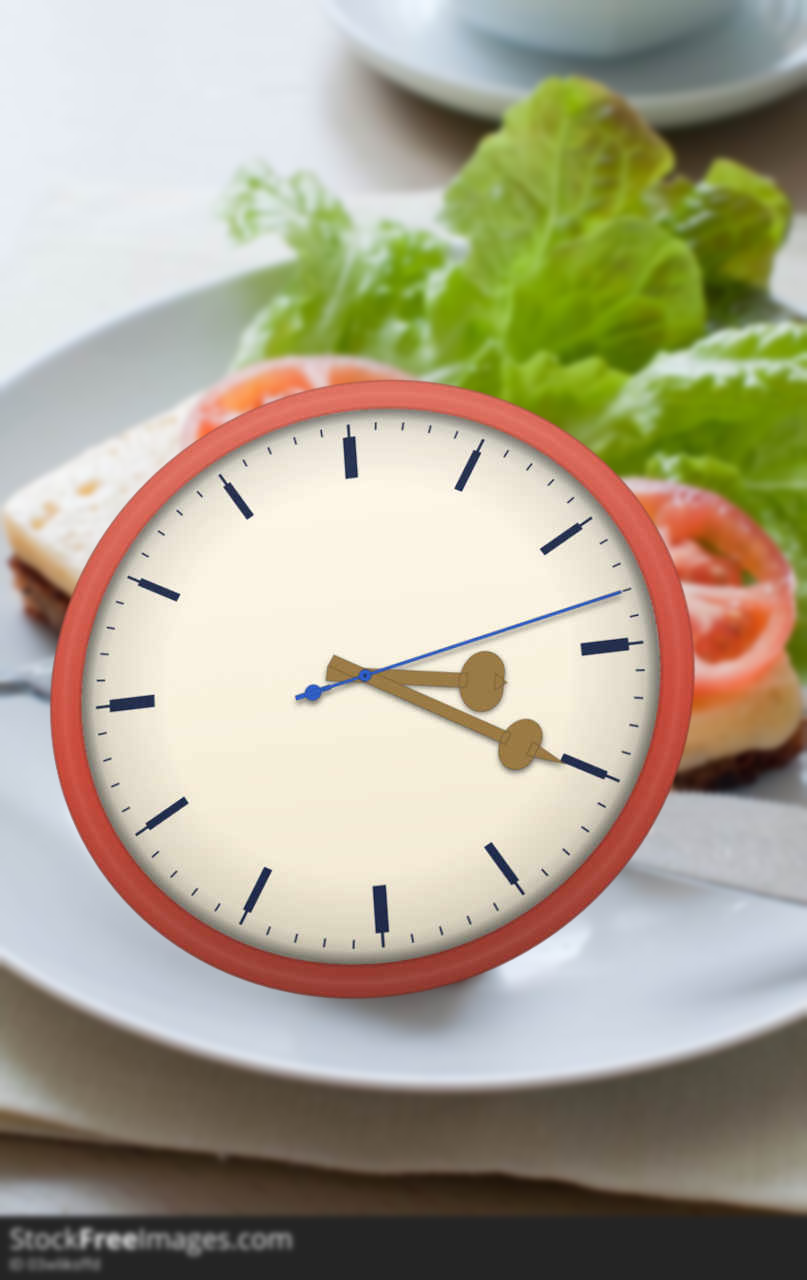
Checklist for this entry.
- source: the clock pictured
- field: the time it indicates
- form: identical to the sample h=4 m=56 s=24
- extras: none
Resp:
h=3 m=20 s=13
